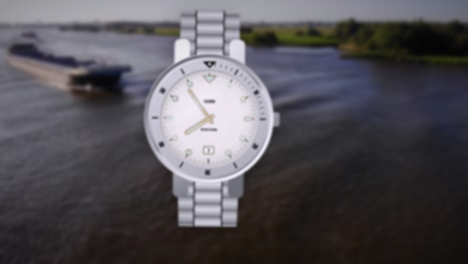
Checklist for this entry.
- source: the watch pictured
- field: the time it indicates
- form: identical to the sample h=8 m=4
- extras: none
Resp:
h=7 m=54
